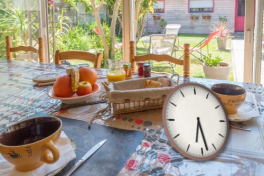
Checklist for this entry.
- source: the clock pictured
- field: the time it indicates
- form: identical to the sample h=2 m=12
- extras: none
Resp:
h=6 m=28
